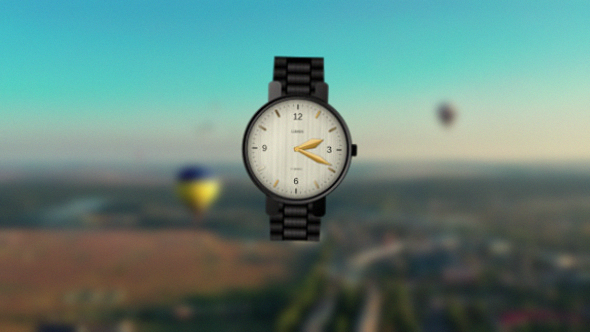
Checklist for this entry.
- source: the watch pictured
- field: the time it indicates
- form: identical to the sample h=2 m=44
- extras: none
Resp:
h=2 m=19
